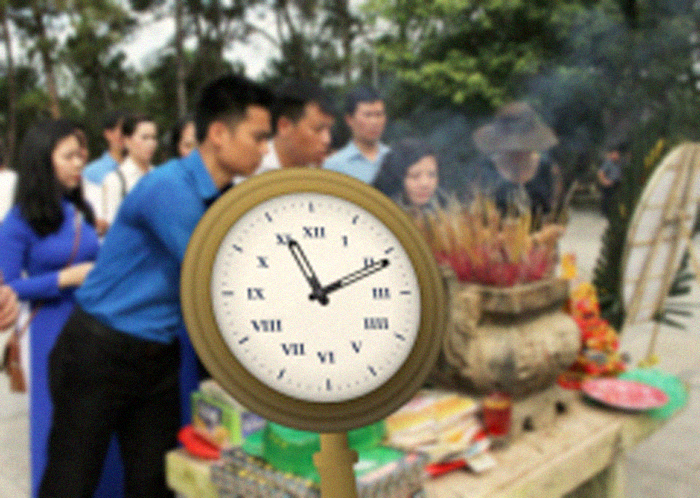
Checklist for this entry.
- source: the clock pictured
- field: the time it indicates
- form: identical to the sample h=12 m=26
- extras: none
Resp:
h=11 m=11
